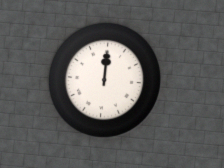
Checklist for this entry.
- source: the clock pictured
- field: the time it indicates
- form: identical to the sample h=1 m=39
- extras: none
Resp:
h=12 m=0
